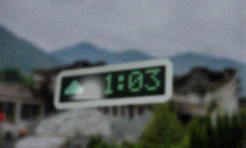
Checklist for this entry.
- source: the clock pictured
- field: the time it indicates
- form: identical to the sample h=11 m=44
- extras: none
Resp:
h=1 m=3
